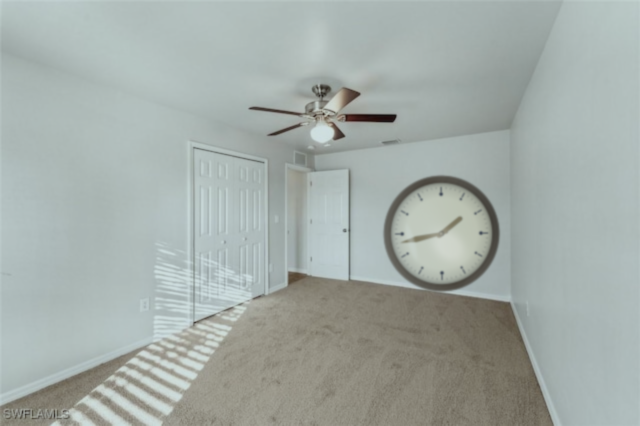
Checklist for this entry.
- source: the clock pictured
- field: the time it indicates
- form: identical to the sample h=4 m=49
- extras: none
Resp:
h=1 m=43
